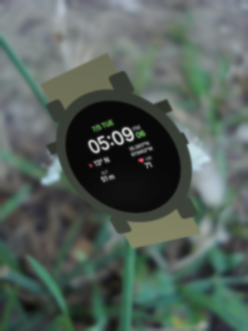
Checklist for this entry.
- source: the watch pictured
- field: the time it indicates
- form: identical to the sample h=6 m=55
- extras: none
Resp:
h=5 m=9
